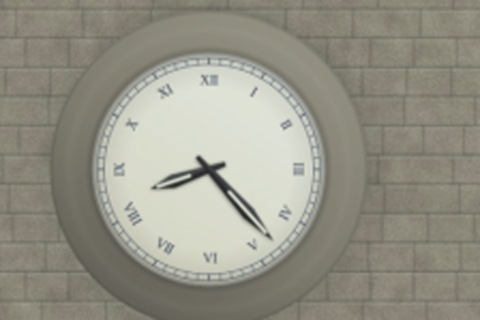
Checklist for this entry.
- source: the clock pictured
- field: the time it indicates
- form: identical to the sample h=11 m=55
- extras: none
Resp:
h=8 m=23
